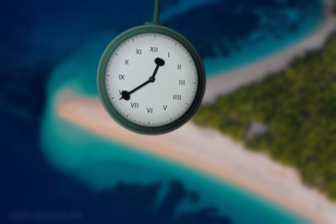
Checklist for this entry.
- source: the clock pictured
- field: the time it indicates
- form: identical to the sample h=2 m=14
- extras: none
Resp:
h=12 m=39
